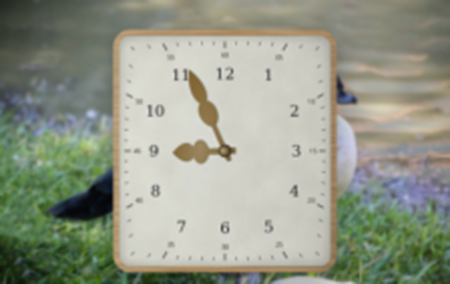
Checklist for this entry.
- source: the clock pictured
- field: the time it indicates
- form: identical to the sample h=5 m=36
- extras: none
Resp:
h=8 m=56
